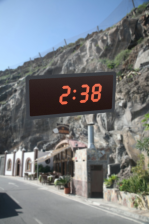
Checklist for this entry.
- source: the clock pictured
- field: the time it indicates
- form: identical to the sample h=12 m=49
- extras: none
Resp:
h=2 m=38
